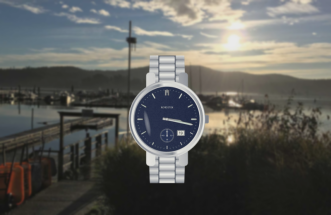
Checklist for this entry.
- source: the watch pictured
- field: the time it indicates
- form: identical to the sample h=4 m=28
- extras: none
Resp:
h=3 m=17
